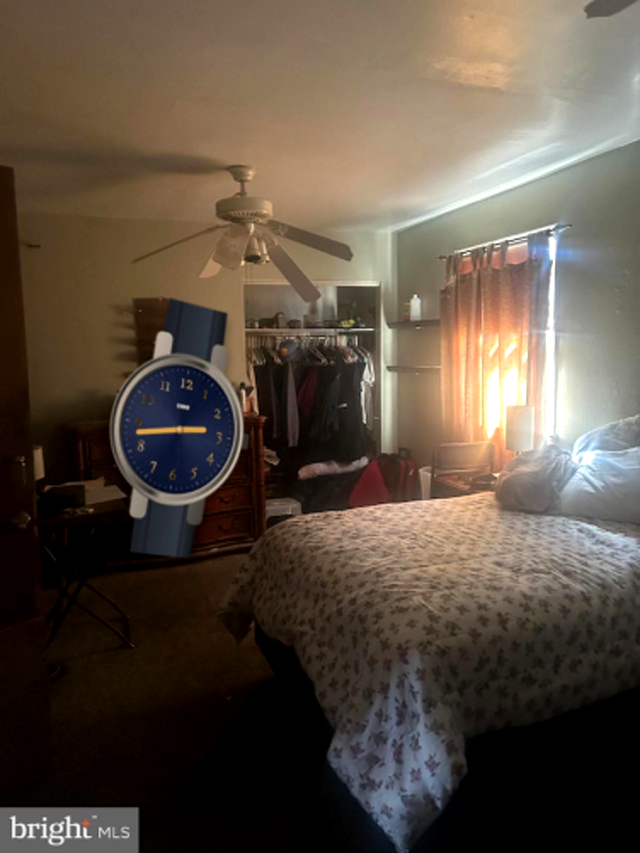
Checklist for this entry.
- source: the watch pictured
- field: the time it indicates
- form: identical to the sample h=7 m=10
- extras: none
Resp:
h=2 m=43
